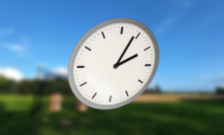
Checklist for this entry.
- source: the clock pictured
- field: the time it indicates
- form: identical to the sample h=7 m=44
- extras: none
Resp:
h=2 m=4
